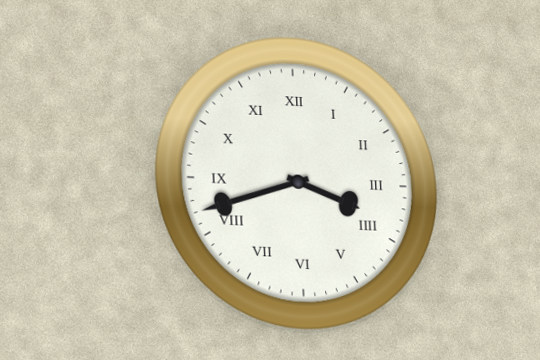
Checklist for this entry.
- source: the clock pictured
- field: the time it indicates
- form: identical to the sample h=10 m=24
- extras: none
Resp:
h=3 m=42
